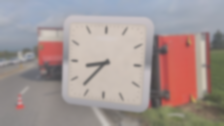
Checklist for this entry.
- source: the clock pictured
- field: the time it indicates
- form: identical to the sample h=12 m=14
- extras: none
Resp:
h=8 m=37
